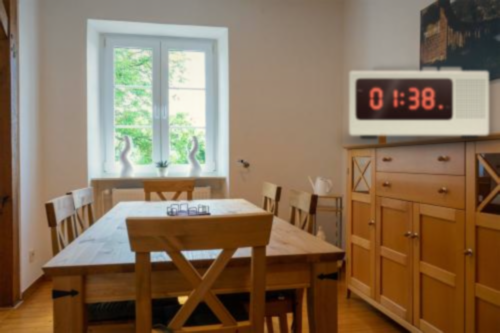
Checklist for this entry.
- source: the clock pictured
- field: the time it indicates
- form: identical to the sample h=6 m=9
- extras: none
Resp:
h=1 m=38
